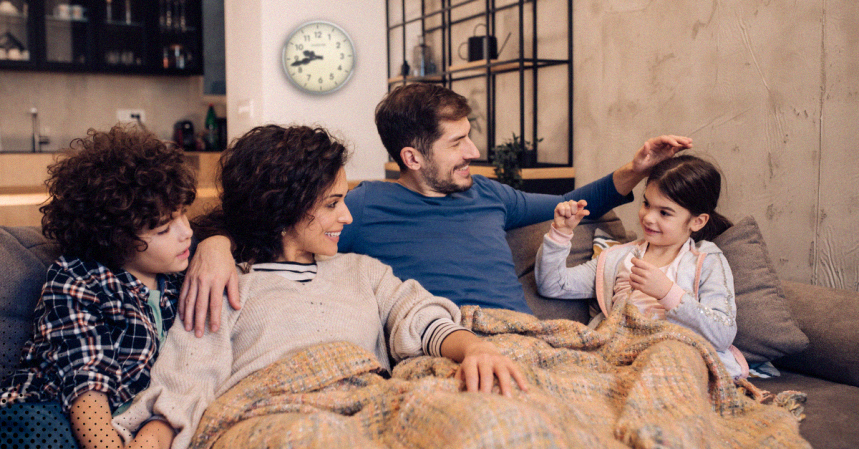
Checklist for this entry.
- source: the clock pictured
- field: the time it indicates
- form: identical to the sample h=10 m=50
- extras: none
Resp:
h=9 m=43
